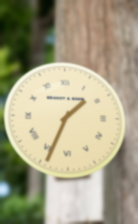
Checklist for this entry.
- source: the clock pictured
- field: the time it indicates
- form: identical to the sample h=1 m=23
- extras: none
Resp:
h=1 m=34
